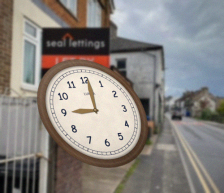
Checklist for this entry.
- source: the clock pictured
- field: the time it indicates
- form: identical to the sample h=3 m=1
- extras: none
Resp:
h=9 m=1
